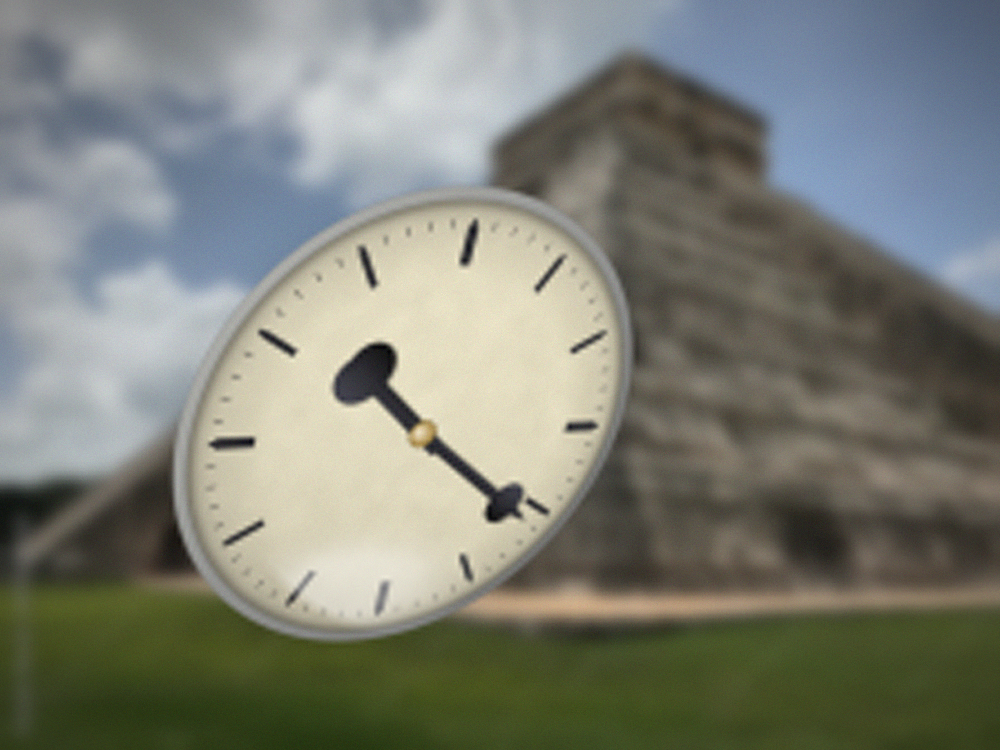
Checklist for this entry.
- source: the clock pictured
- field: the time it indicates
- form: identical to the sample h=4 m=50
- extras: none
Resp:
h=10 m=21
